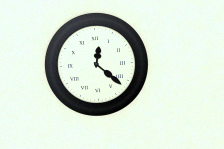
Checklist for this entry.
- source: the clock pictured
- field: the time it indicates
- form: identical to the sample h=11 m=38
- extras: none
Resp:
h=12 m=22
